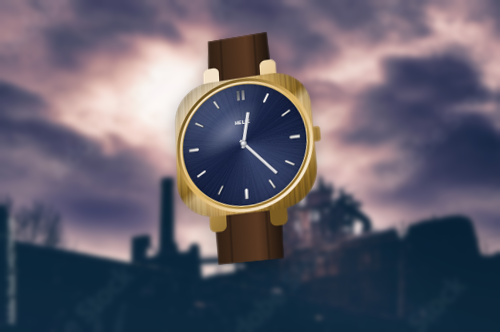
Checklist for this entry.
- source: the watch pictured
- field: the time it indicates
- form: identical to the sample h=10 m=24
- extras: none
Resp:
h=12 m=23
